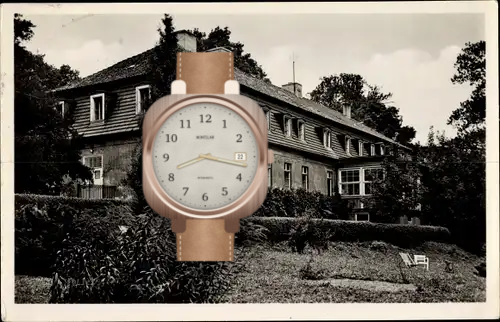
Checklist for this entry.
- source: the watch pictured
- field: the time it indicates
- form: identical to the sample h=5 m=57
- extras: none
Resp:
h=8 m=17
